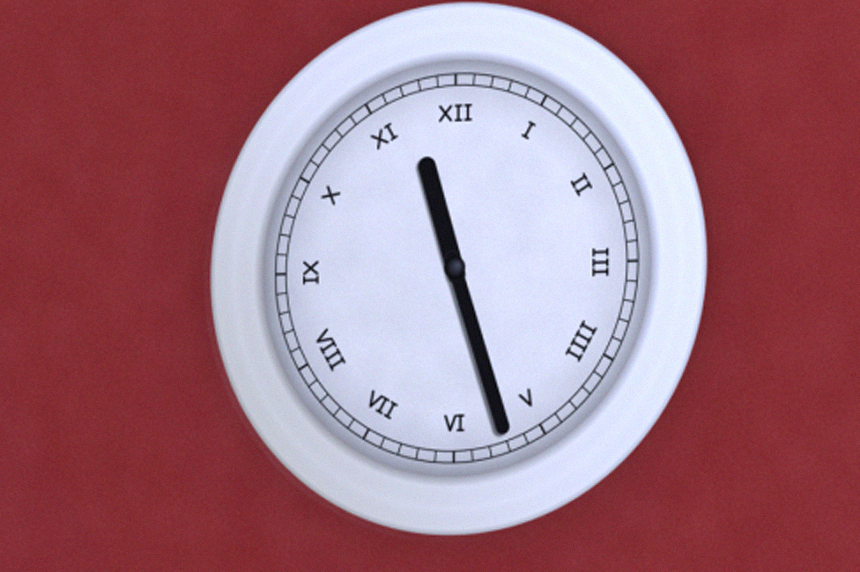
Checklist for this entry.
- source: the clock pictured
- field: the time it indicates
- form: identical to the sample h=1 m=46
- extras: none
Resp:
h=11 m=27
